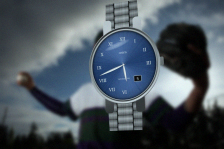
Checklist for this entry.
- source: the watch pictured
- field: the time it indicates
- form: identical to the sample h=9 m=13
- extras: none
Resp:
h=5 m=42
